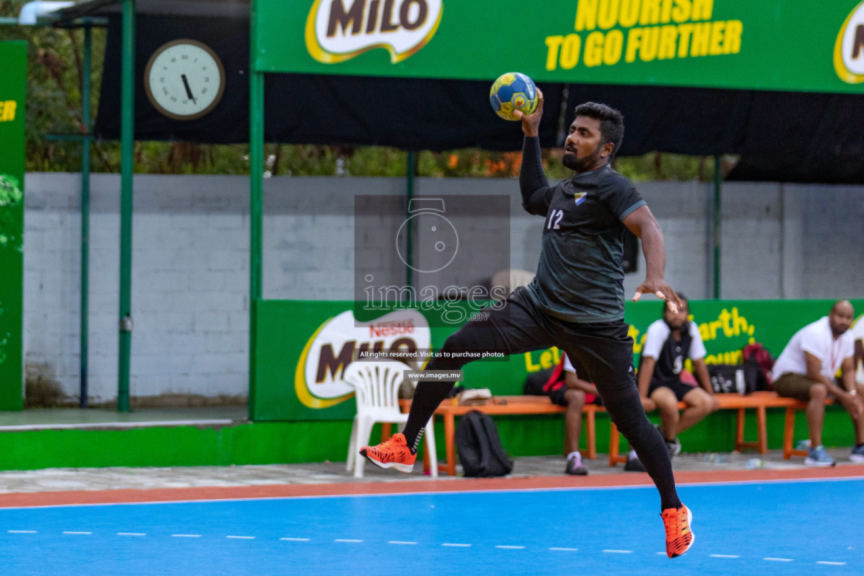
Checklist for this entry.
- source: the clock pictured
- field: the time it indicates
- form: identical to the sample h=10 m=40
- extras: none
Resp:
h=5 m=26
